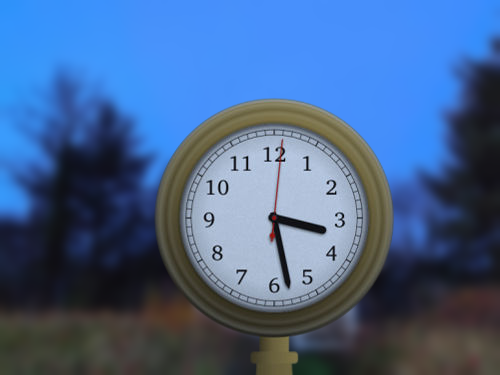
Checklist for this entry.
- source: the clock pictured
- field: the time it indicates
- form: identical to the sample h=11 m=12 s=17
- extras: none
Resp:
h=3 m=28 s=1
